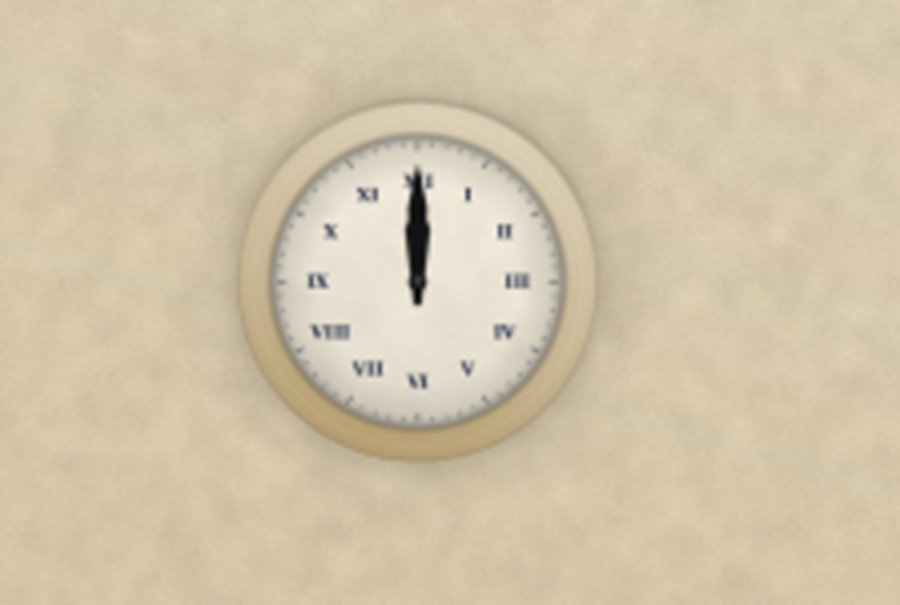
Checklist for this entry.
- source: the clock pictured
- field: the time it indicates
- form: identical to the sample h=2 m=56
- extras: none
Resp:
h=12 m=0
